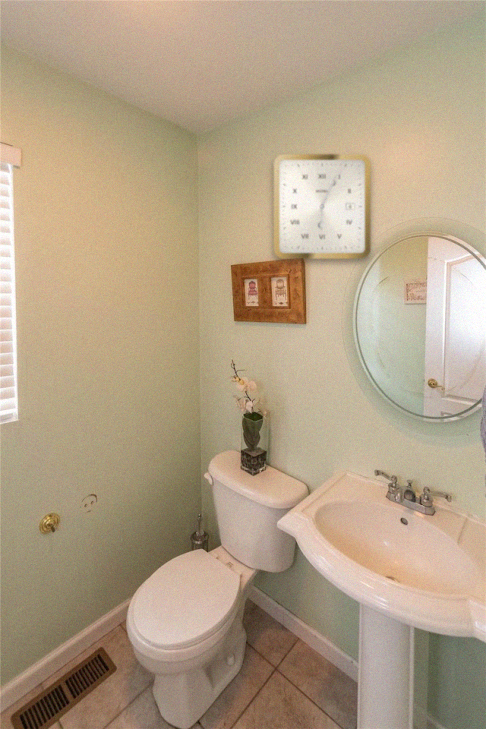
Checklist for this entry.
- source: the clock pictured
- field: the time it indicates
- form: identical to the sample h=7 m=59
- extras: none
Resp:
h=6 m=4
